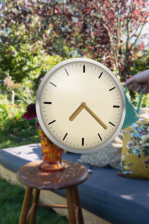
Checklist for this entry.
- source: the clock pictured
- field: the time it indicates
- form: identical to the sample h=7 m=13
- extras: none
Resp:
h=7 m=22
